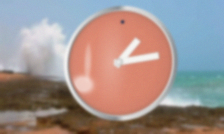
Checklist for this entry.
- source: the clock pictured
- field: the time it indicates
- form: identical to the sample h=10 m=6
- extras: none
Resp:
h=1 m=13
